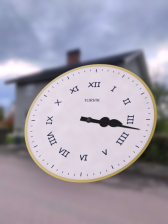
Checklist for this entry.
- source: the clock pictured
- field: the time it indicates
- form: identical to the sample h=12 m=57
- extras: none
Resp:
h=3 m=17
